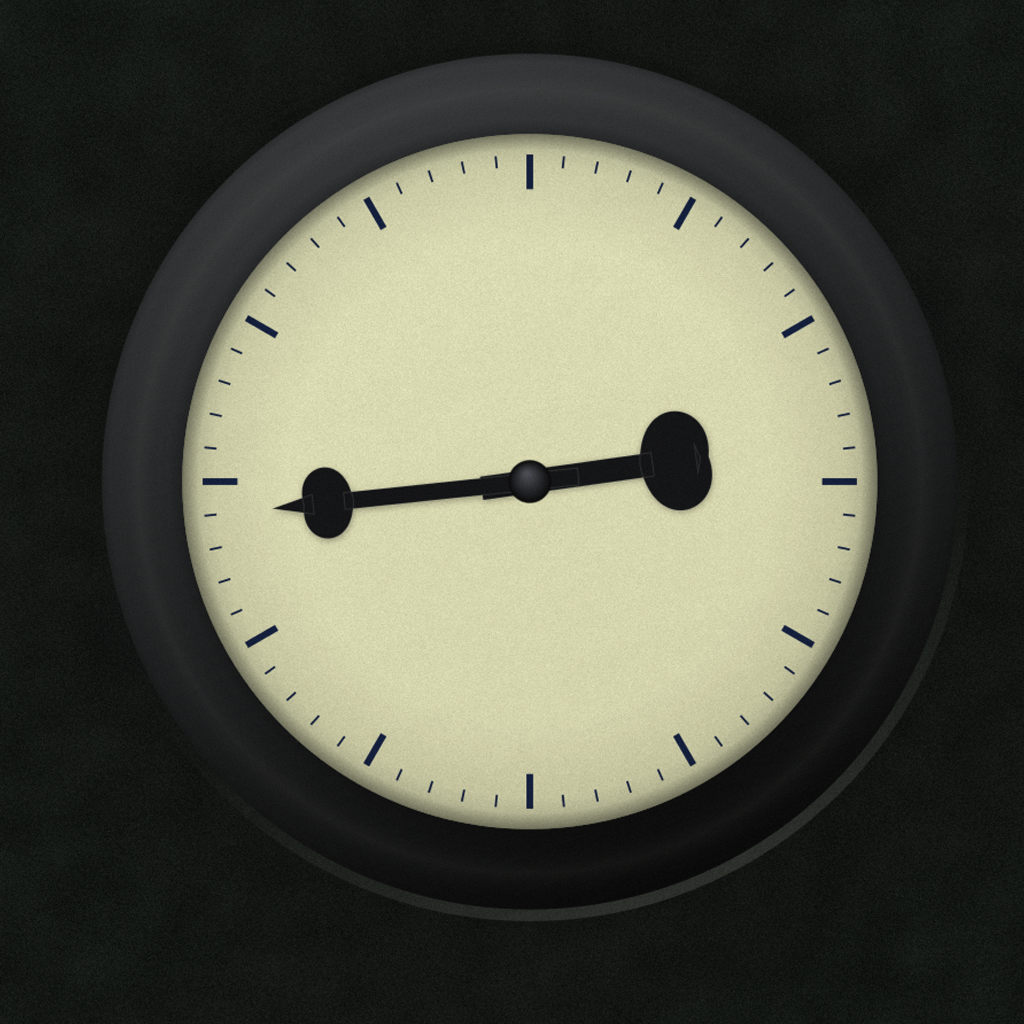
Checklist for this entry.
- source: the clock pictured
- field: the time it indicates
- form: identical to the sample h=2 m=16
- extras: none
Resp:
h=2 m=44
